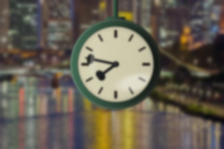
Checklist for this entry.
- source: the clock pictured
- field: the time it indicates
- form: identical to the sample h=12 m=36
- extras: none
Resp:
h=7 m=47
